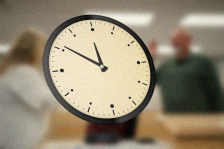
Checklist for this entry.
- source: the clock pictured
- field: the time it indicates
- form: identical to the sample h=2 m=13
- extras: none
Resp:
h=11 m=51
